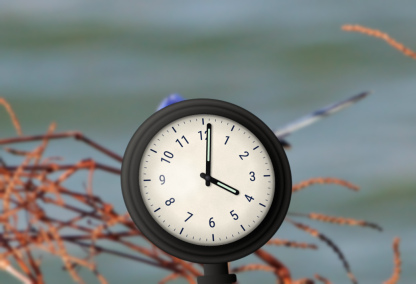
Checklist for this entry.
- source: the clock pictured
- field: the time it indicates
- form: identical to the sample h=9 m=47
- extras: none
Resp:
h=4 m=1
